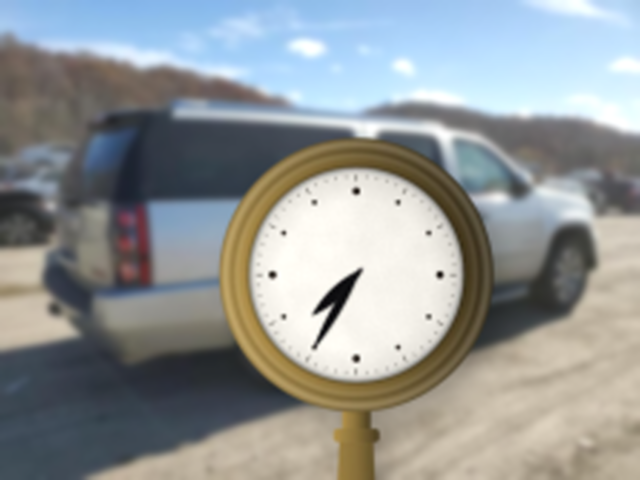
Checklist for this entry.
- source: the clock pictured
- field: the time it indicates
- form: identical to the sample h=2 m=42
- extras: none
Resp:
h=7 m=35
